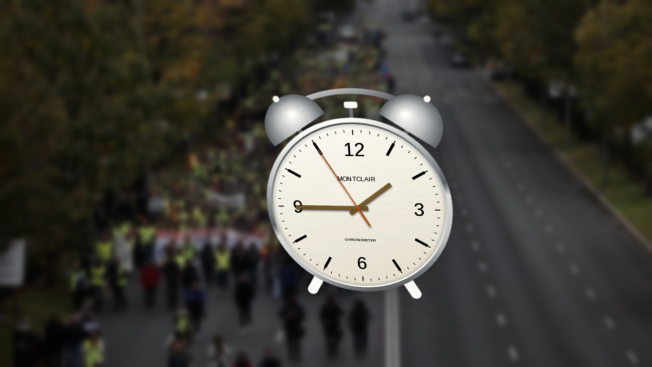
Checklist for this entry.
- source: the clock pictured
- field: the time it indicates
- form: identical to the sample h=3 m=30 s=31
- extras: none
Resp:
h=1 m=44 s=55
